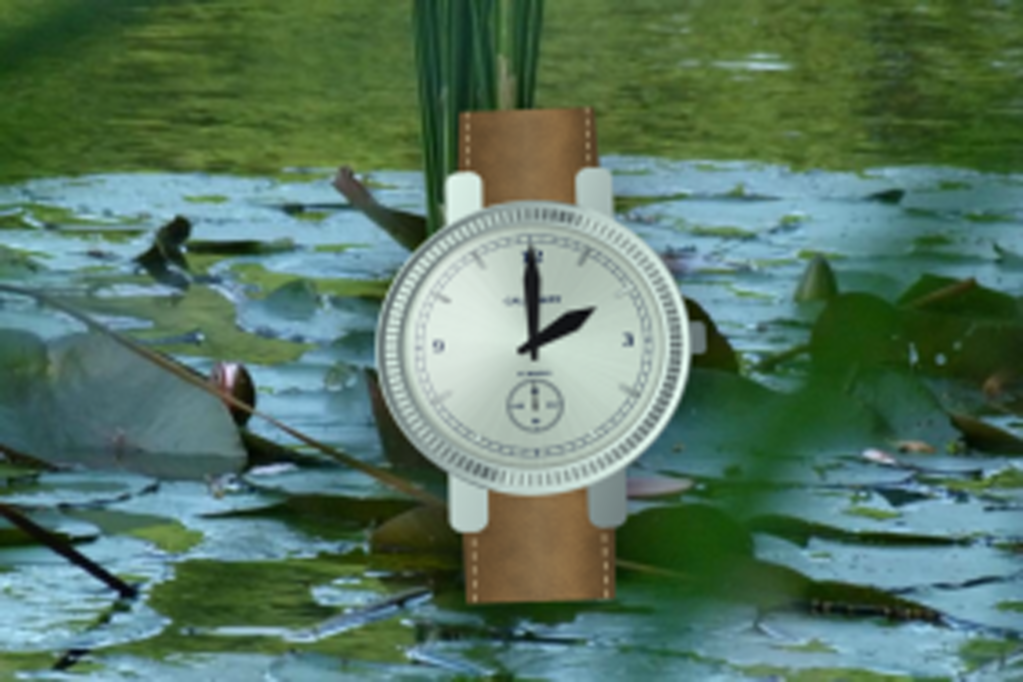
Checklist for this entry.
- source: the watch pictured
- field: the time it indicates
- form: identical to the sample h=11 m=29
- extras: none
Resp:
h=2 m=0
